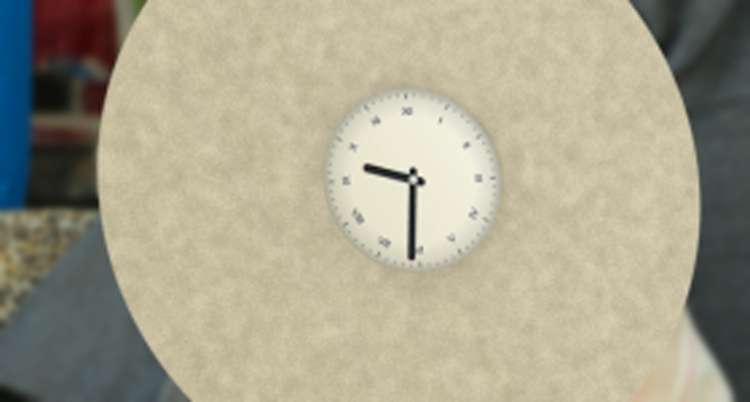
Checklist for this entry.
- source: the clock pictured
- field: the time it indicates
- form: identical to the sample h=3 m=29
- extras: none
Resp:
h=9 m=31
